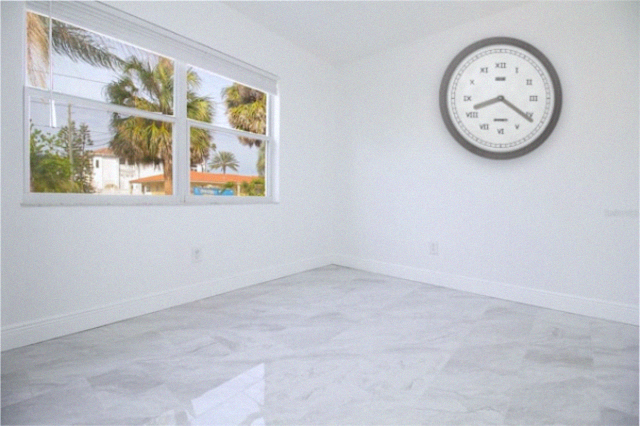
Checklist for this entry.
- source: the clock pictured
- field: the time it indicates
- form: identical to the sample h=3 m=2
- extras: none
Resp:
h=8 m=21
